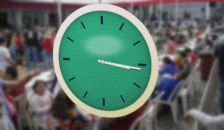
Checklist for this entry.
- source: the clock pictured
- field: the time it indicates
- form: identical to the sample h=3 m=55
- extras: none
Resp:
h=3 m=16
